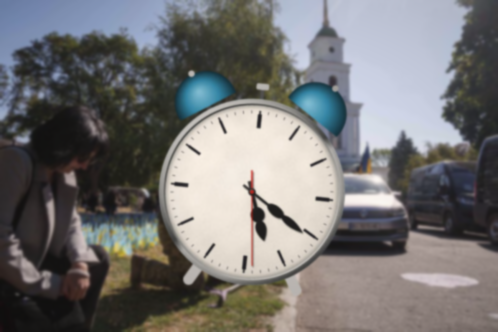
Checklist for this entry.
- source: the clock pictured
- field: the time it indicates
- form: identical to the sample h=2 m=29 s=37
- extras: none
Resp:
h=5 m=20 s=29
